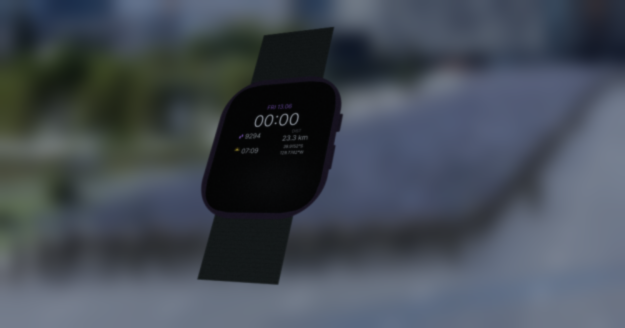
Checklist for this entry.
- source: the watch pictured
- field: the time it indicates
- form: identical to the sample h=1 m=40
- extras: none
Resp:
h=0 m=0
